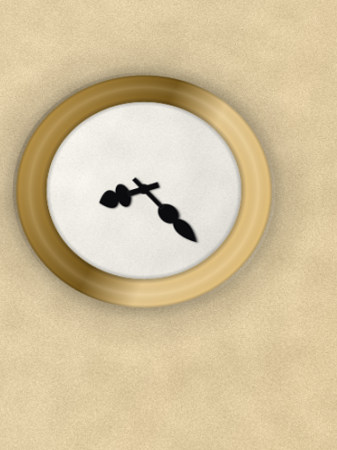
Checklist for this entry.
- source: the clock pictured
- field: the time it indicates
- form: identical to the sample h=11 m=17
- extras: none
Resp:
h=8 m=23
